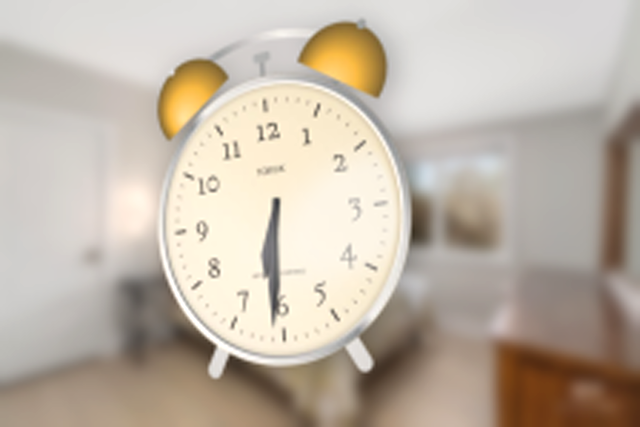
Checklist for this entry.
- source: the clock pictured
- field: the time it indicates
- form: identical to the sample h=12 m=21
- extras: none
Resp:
h=6 m=31
